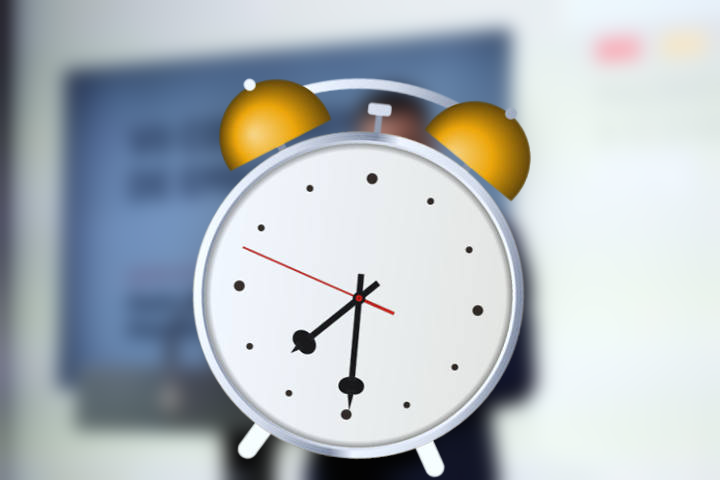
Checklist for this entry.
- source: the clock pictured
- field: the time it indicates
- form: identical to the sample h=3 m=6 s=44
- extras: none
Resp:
h=7 m=29 s=48
